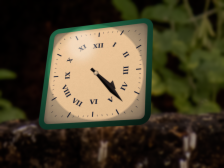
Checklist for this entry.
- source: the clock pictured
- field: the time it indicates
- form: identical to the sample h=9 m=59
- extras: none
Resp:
h=4 m=23
